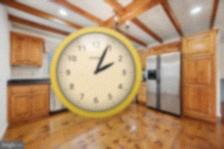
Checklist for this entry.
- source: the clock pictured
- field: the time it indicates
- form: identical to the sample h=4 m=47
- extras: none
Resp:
h=2 m=4
